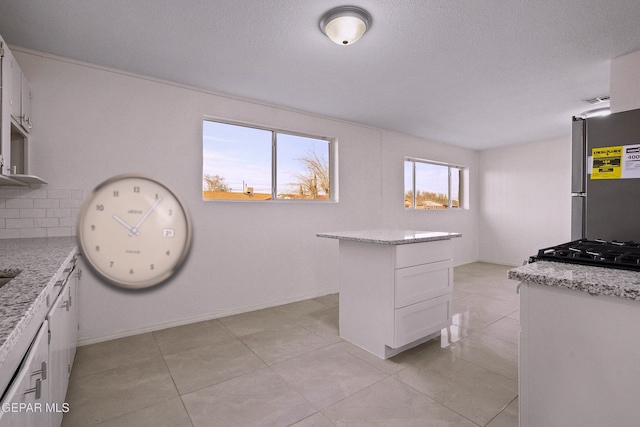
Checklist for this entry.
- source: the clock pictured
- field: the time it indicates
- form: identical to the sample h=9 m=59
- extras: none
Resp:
h=10 m=6
